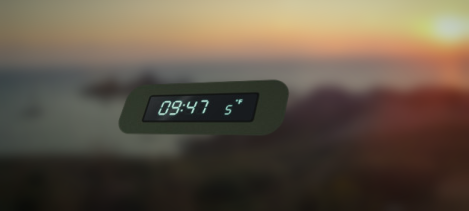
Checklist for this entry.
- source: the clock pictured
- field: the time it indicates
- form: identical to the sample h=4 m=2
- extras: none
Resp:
h=9 m=47
